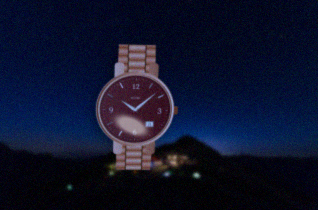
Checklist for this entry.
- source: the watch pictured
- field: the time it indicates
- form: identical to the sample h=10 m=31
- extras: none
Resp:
h=10 m=8
